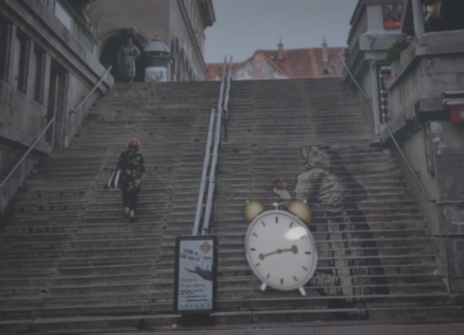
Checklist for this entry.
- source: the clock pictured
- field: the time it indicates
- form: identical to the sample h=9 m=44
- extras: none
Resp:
h=2 m=42
